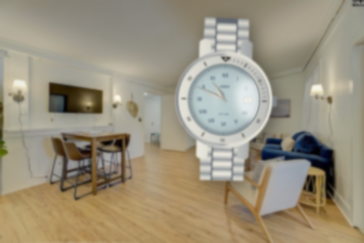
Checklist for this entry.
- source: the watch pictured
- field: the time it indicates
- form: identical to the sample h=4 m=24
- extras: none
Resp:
h=10 m=49
